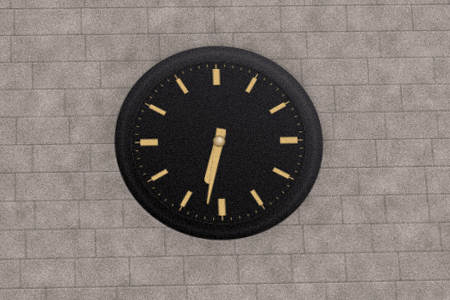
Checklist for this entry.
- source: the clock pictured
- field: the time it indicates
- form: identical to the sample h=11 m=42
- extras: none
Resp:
h=6 m=32
